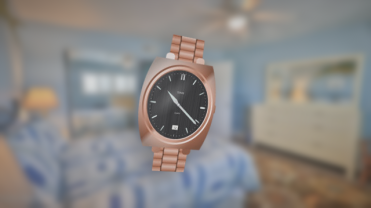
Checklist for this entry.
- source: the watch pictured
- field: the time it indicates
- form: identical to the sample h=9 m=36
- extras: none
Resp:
h=10 m=21
